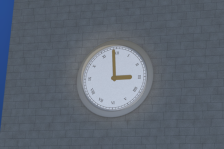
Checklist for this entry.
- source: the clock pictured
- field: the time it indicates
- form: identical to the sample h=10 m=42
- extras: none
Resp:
h=2 m=59
